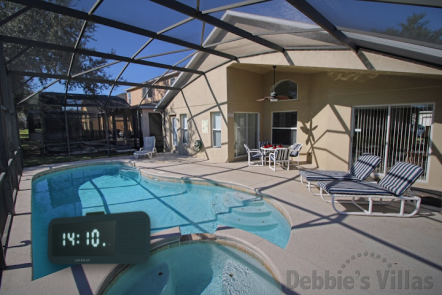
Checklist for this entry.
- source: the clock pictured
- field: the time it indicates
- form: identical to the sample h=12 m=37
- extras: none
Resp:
h=14 m=10
